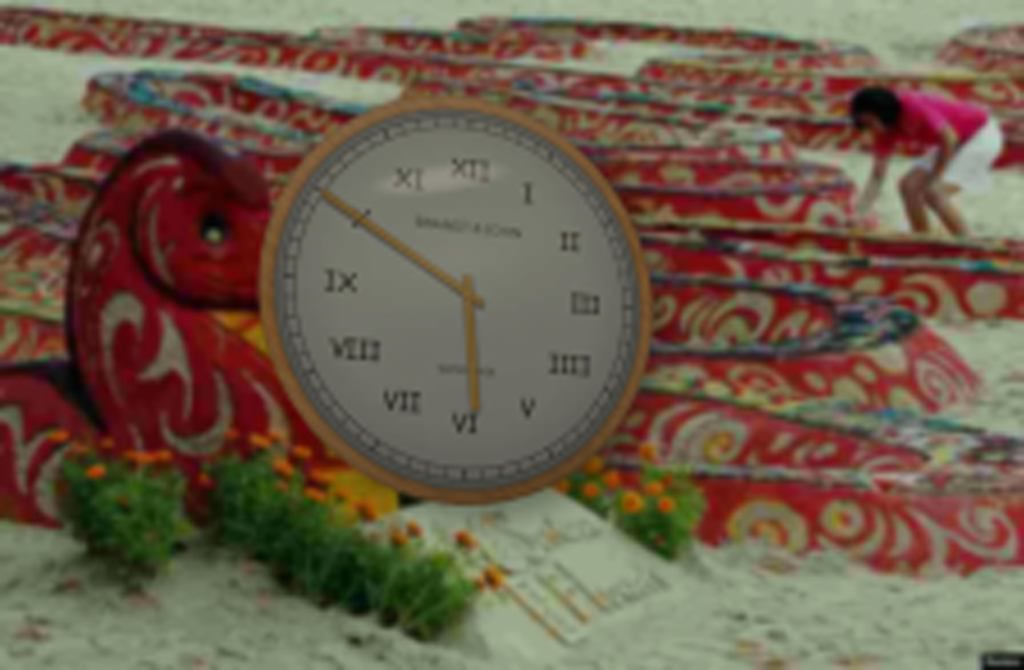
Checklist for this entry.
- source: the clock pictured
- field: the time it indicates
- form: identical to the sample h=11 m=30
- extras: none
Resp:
h=5 m=50
